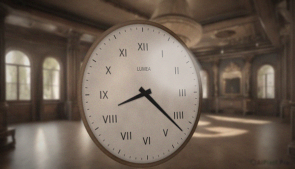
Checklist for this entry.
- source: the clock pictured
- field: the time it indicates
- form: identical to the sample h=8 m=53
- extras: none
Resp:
h=8 m=22
